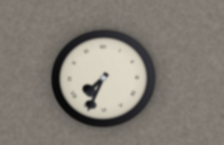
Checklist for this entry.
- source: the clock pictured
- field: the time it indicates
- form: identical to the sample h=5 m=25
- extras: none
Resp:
h=7 m=34
